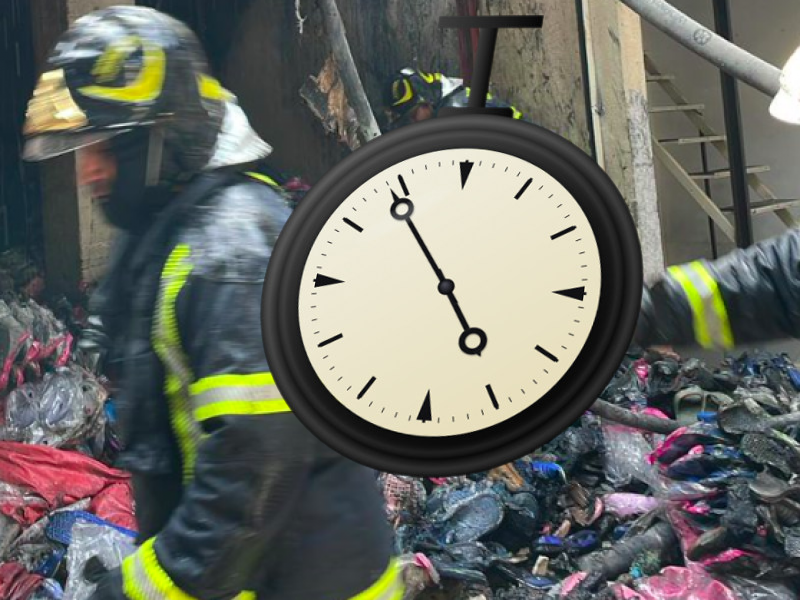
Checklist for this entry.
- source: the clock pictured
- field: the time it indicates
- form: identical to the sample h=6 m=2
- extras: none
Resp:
h=4 m=54
